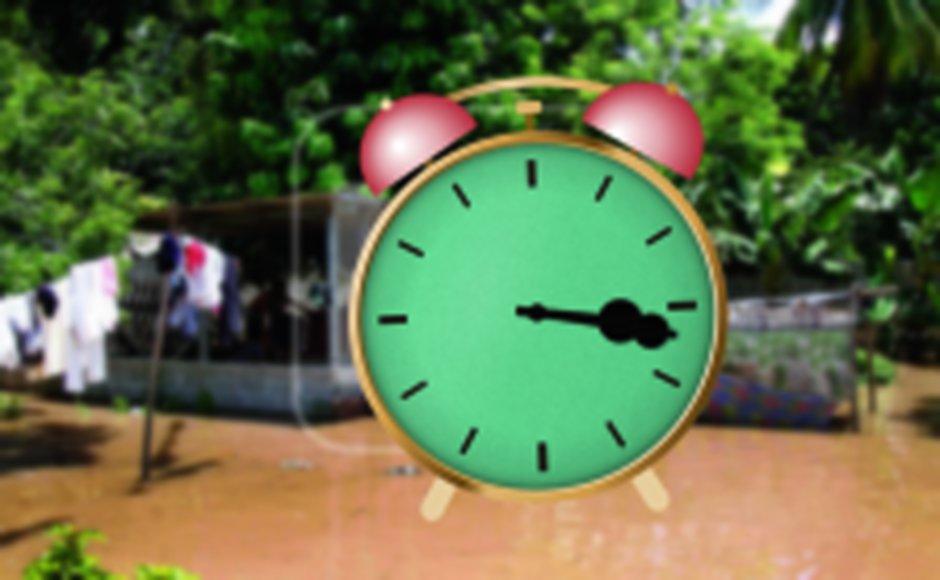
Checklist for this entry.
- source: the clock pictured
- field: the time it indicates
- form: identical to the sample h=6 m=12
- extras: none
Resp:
h=3 m=17
